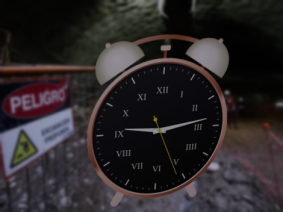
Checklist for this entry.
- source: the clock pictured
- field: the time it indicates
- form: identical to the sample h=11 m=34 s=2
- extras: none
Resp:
h=9 m=13 s=26
